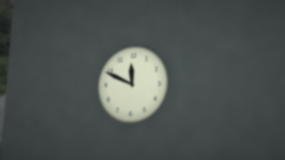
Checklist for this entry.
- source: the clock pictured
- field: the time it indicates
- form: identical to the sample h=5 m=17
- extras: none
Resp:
h=11 m=49
